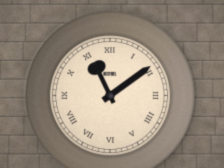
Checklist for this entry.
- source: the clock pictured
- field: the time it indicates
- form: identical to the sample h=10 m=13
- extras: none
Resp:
h=11 m=9
